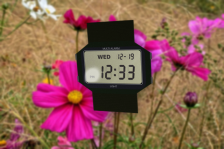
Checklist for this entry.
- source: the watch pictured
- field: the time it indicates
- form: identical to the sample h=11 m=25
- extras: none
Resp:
h=12 m=33
